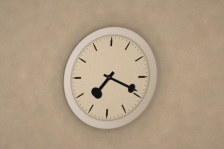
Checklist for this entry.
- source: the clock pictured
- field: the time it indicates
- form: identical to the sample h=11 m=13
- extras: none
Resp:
h=7 m=19
